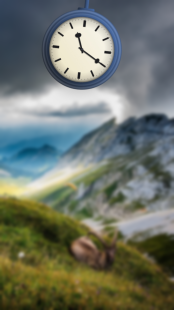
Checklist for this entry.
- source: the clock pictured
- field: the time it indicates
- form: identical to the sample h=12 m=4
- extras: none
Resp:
h=11 m=20
